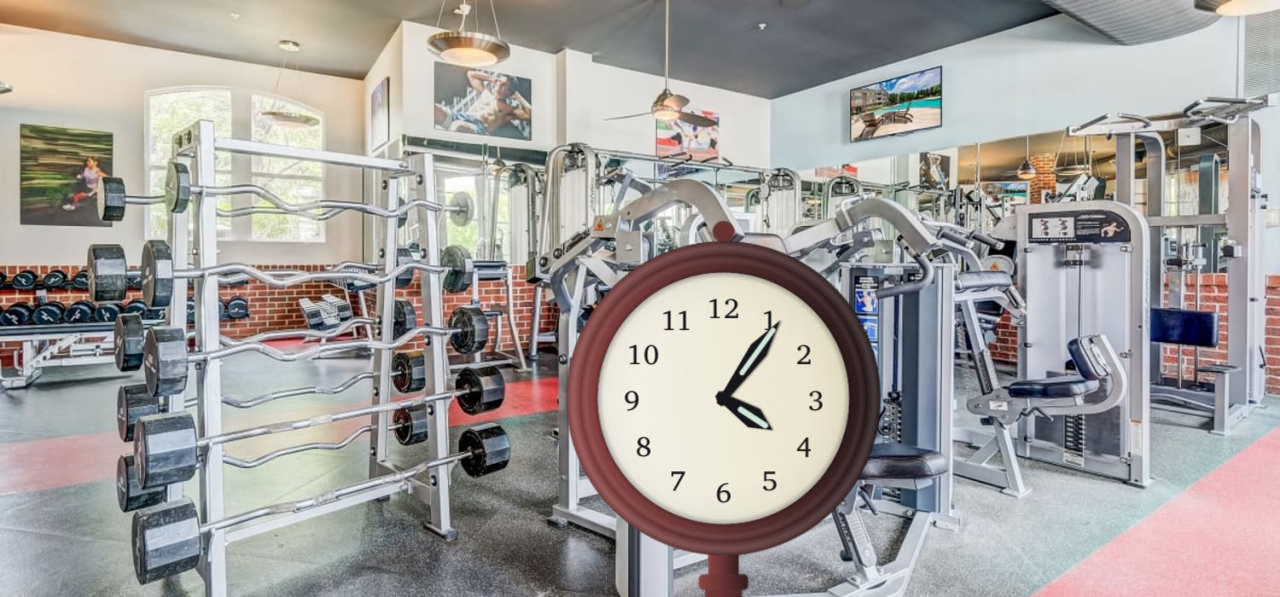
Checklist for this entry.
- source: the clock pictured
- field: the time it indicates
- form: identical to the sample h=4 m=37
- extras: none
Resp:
h=4 m=6
